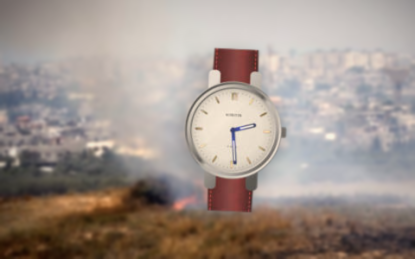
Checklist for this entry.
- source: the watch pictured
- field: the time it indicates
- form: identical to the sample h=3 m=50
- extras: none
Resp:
h=2 m=29
